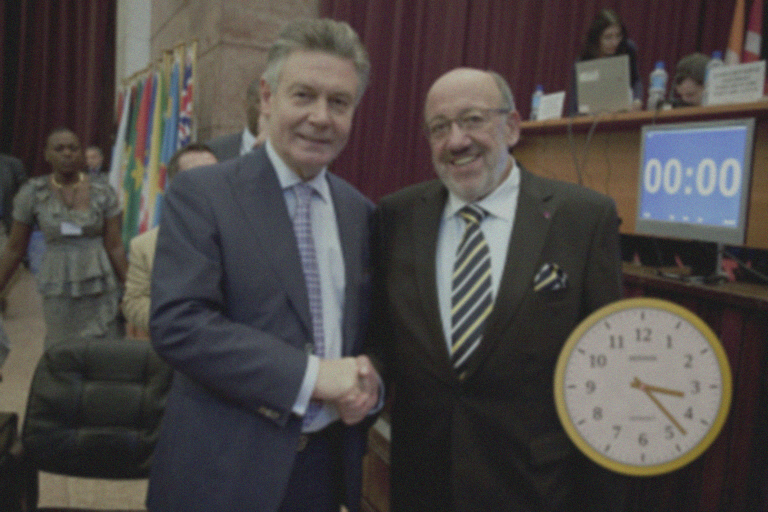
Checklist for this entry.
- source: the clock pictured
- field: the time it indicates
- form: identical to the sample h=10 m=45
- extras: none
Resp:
h=3 m=23
